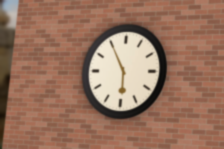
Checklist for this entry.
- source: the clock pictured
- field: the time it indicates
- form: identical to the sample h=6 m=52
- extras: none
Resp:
h=5 m=55
